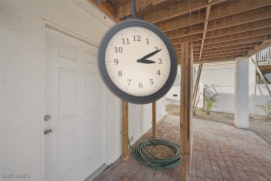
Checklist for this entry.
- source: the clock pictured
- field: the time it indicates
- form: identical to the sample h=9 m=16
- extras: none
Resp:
h=3 m=11
